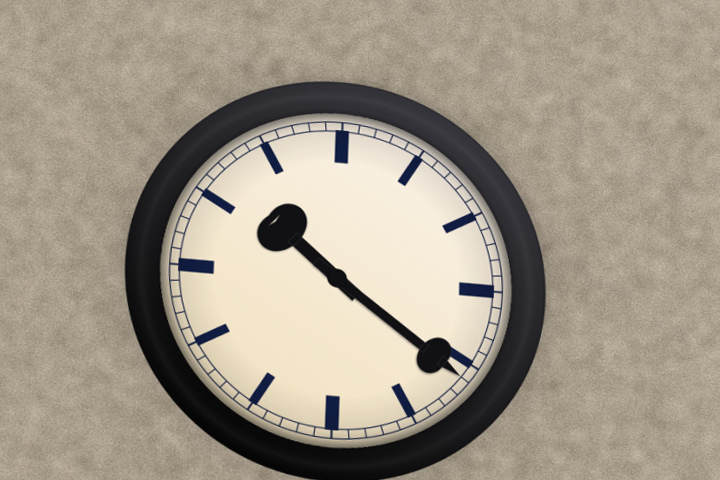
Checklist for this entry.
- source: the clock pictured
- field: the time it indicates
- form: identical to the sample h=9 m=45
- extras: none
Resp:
h=10 m=21
